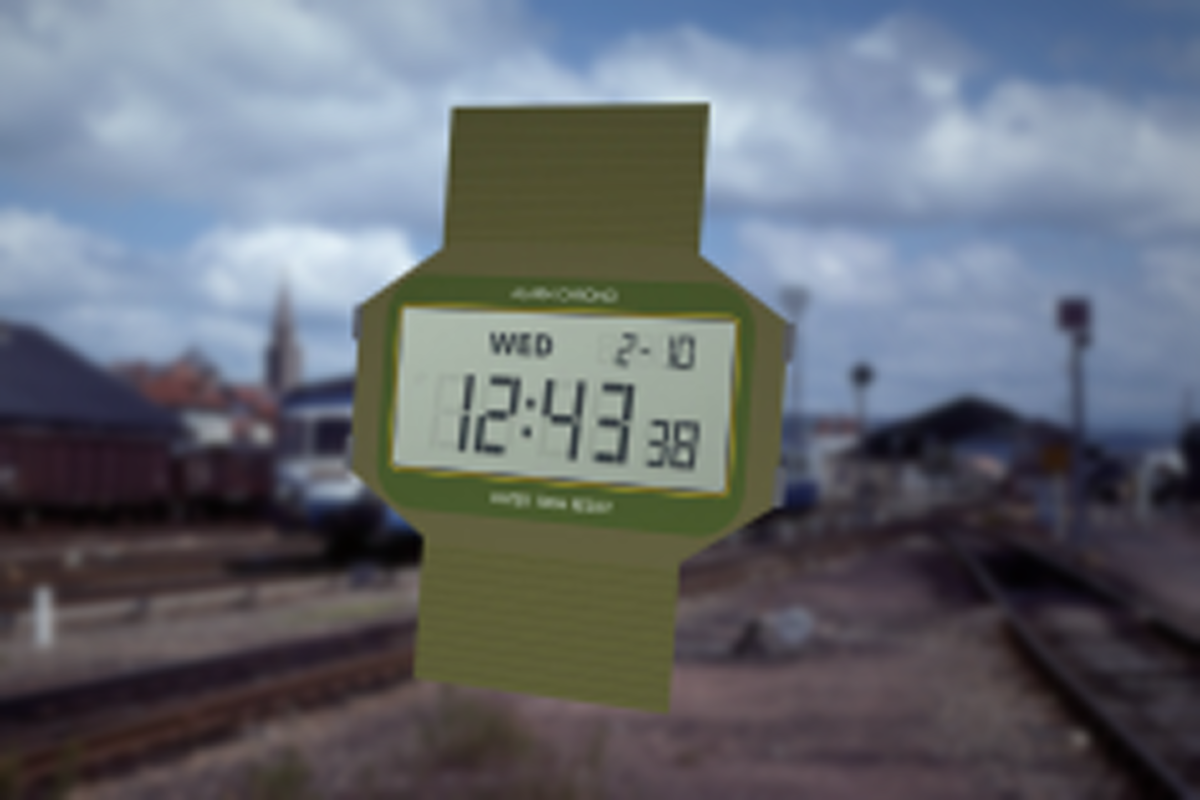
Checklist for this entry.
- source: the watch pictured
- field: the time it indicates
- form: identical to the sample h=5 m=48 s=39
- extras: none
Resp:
h=12 m=43 s=38
